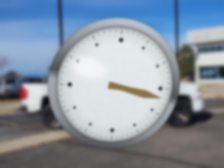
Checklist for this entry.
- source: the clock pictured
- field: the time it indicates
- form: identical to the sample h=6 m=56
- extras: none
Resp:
h=3 m=17
